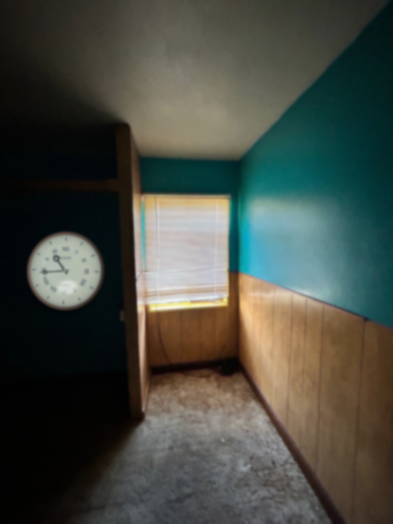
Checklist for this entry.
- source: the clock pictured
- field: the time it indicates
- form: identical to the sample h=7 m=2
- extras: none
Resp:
h=10 m=44
